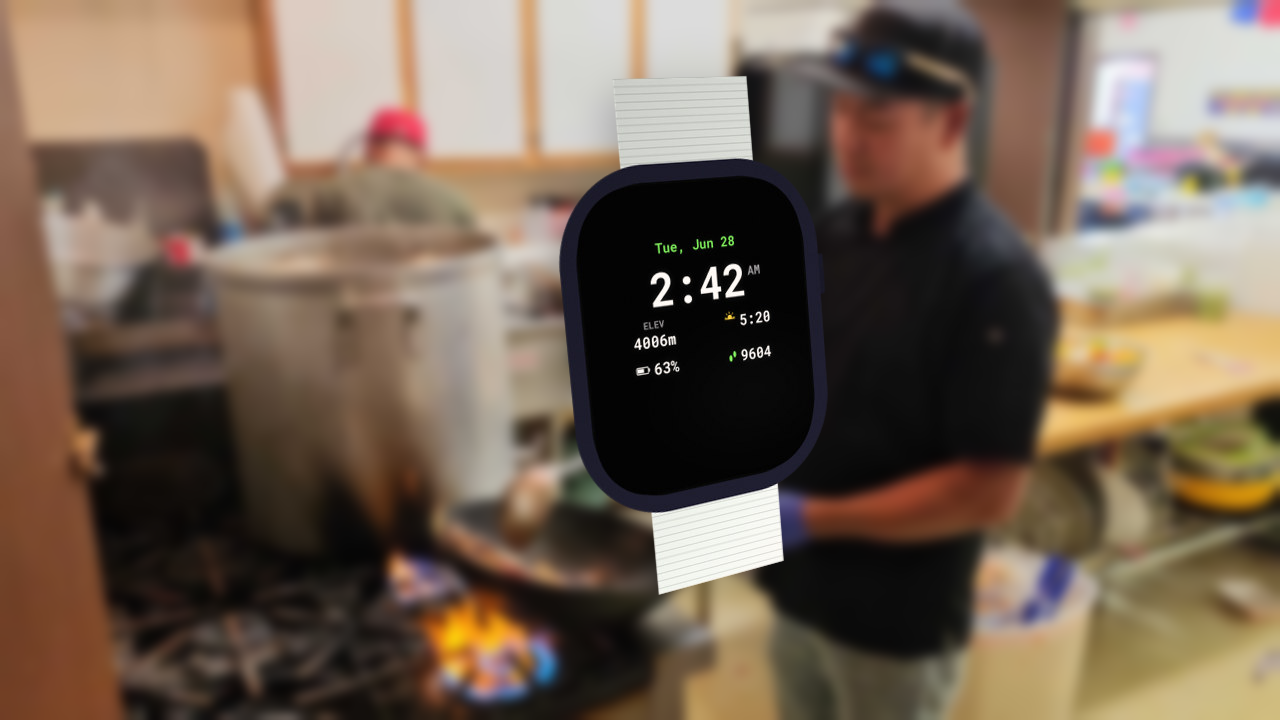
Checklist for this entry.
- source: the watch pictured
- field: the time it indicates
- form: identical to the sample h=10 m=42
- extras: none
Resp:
h=2 m=42
